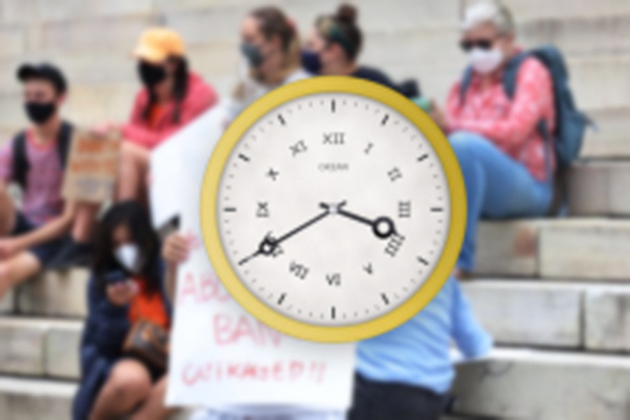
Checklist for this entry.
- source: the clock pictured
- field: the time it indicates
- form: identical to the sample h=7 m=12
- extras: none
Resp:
h=3 m=40
